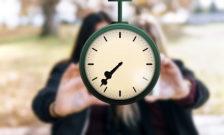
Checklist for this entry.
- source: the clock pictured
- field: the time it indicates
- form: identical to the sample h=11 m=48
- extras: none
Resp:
h=7 m=37
